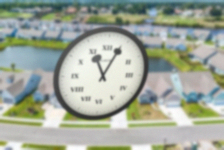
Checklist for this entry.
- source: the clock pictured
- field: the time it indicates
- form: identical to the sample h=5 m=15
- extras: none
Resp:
h=11 m=4
